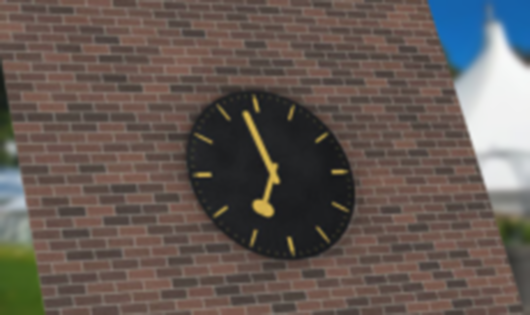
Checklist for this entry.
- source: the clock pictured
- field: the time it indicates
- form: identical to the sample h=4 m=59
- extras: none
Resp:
h=6 m=58
